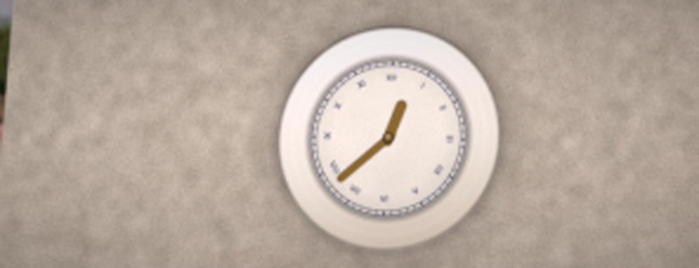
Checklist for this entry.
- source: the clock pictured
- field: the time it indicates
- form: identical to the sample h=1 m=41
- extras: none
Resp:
h=12 m=38
